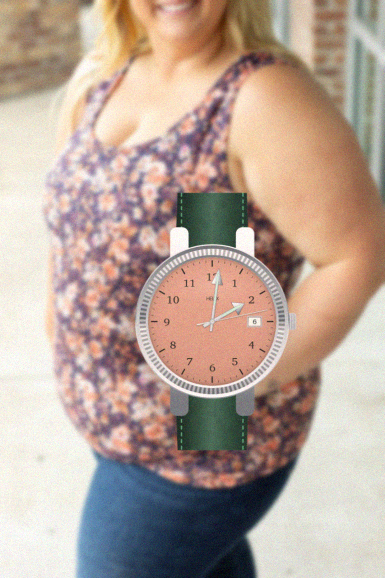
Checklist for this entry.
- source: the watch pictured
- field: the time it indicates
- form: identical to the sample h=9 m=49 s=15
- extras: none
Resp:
h=2 m=1 s=13
